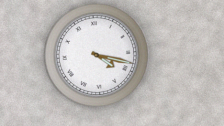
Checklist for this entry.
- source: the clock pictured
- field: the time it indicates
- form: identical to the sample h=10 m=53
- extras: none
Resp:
h=4 m=18
